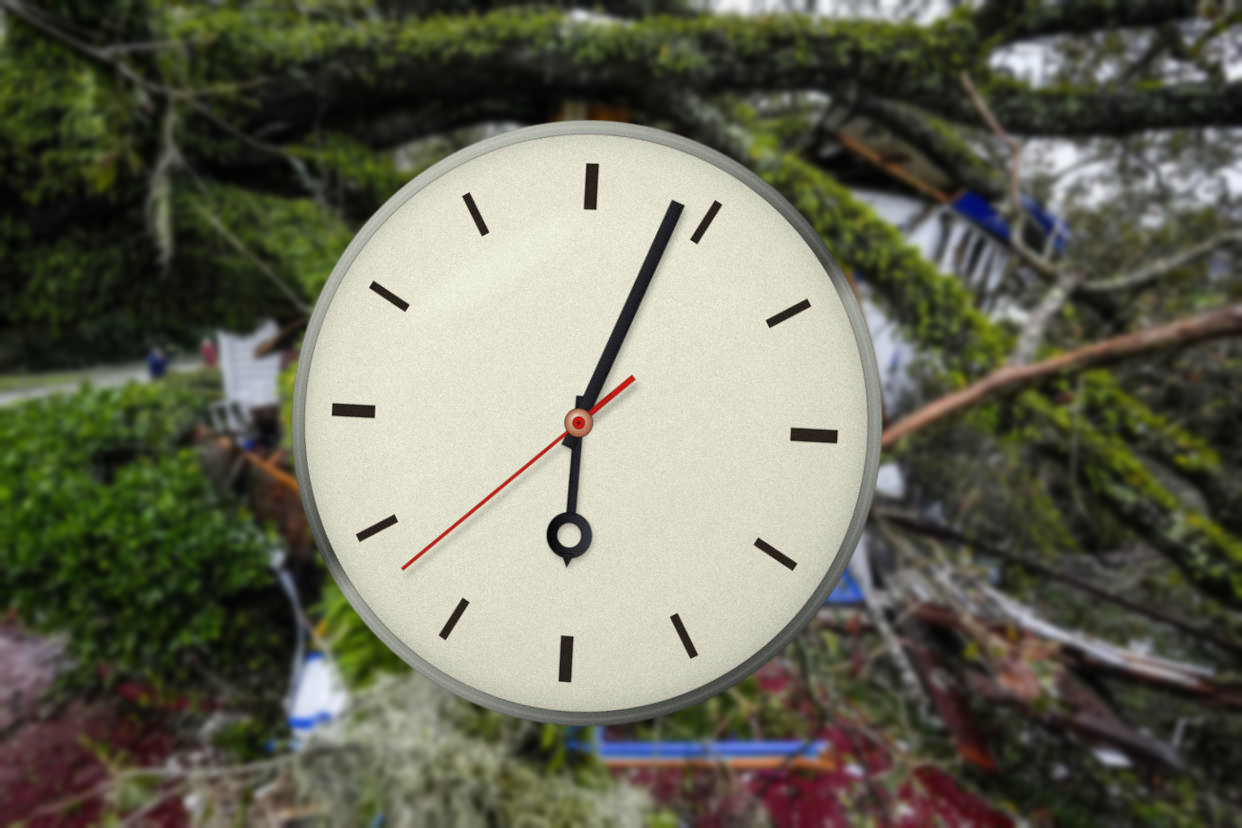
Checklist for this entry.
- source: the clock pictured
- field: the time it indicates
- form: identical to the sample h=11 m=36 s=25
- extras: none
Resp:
h=6 m=3 s=38
